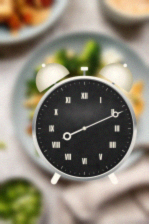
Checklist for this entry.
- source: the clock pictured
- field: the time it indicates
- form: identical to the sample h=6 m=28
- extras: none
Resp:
h=8 m=11
